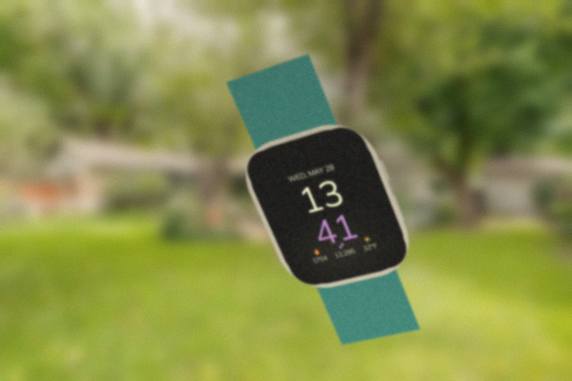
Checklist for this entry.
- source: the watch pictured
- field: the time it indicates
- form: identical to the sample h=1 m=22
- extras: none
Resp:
h=13 m=41
